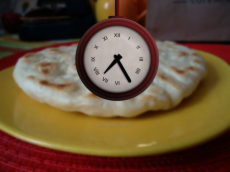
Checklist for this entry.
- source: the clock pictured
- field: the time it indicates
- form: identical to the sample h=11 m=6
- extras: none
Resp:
h=7 m=25
